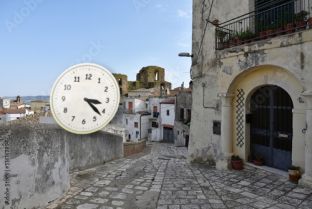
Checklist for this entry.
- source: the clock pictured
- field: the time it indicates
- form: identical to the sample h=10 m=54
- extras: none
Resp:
h=3 m=22
